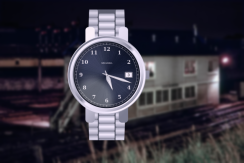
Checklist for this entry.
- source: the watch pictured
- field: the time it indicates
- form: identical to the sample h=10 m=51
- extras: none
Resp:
h=5 m=18
